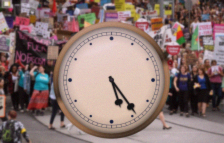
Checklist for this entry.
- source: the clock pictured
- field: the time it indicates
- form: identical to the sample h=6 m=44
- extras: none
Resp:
h=5 m=24
